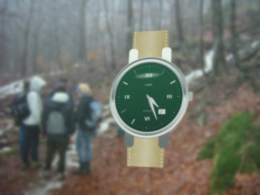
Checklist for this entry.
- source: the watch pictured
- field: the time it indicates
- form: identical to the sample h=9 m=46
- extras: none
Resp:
h=4 m=26
